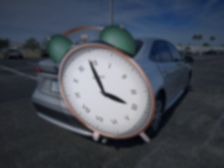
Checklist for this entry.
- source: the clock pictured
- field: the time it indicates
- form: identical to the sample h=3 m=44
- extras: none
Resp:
h=3 m=59
